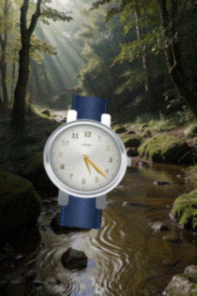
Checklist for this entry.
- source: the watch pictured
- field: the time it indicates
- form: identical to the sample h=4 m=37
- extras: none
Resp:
h=5 m=22
